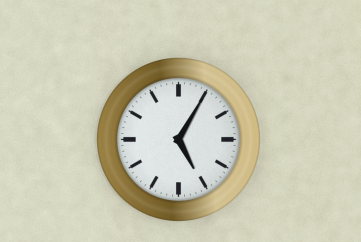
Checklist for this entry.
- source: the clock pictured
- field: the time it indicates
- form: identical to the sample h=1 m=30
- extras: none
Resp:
h=5 m=5
